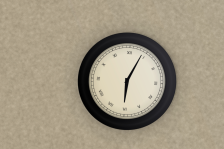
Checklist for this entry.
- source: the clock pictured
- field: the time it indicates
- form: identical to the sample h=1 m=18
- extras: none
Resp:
h=6 m=4
